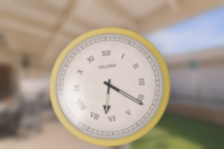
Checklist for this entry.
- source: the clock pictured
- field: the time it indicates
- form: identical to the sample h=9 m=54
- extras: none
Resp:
h=6 m=21
